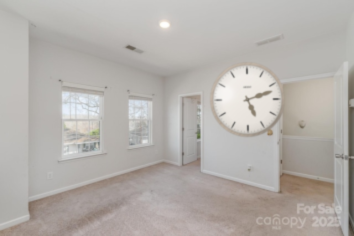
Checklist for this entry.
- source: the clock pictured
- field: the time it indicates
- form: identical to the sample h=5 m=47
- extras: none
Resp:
h=5 m=12
